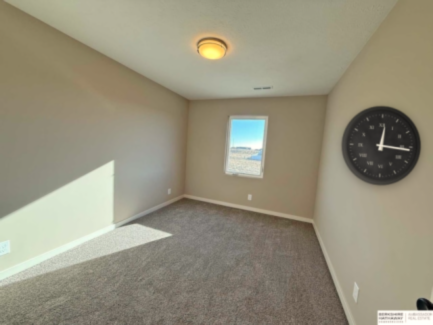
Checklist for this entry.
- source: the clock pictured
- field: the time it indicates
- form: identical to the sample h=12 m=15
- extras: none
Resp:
h=12 m=16
